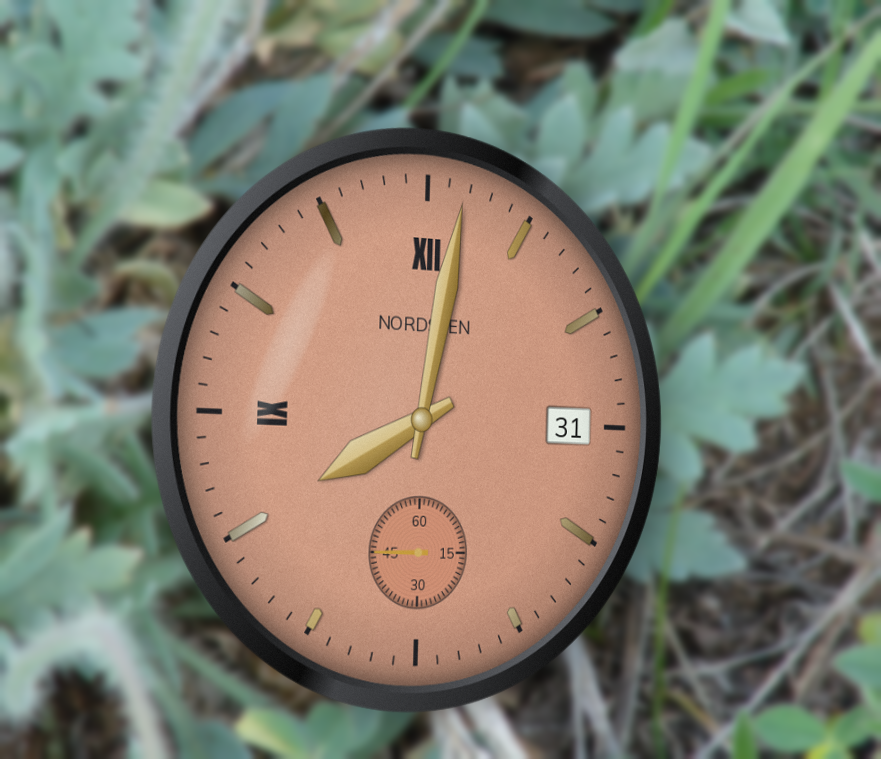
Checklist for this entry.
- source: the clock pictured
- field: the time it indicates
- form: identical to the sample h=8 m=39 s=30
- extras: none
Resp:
h=8 m=1 s=45
